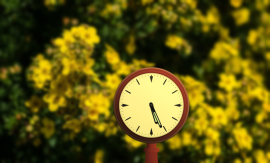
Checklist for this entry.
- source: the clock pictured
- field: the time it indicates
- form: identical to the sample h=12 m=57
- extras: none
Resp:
h=5 m=26
